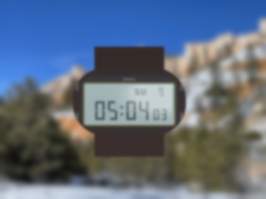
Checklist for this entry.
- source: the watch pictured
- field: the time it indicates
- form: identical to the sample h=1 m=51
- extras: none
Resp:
h=5 m=4
